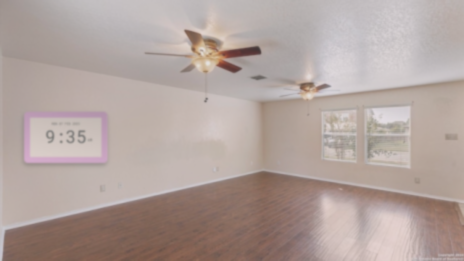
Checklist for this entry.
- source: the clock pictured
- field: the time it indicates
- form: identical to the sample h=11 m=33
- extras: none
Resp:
h=9 m=35
